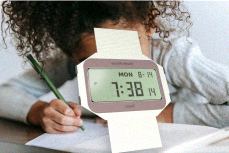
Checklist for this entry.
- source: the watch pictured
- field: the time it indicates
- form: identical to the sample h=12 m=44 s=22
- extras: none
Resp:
h=7 m=38 s=14
